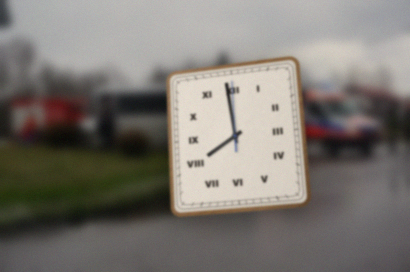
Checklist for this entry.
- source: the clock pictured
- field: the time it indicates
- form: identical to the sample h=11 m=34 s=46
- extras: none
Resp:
h=7 m=59 s=0
